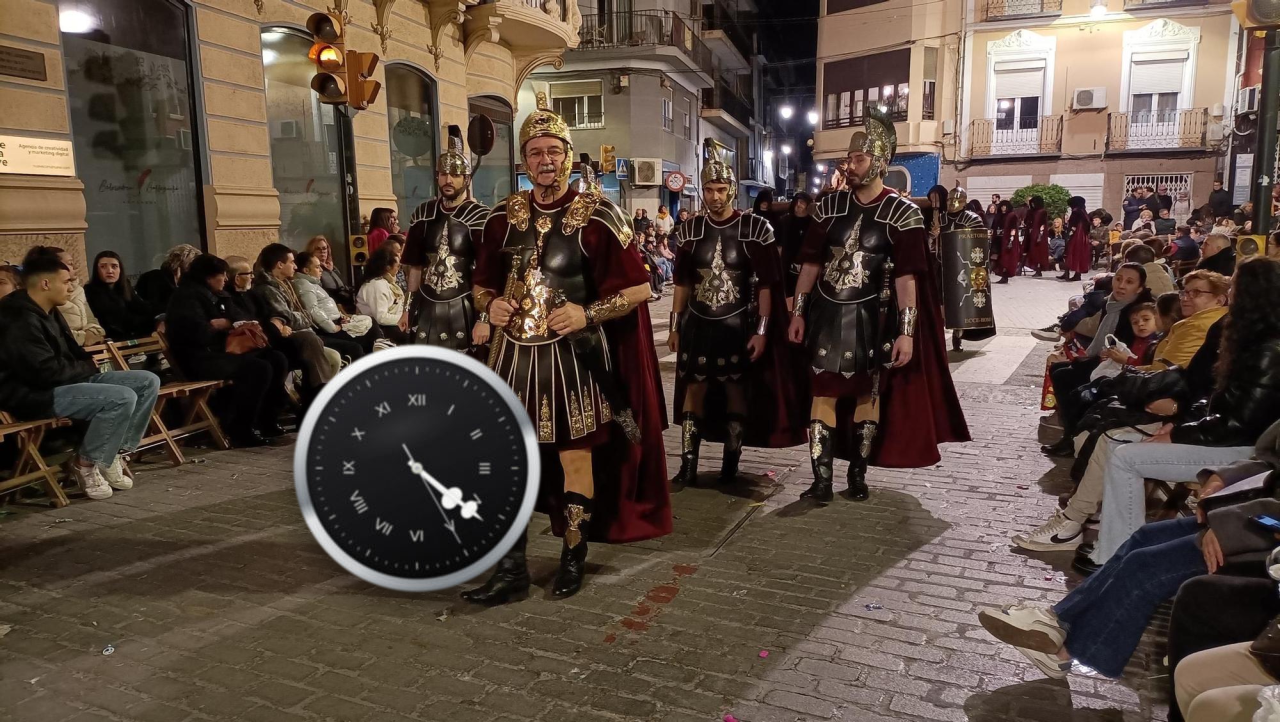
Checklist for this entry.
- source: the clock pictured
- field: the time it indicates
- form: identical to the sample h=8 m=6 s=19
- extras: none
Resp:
h=4 m=21 s=25
